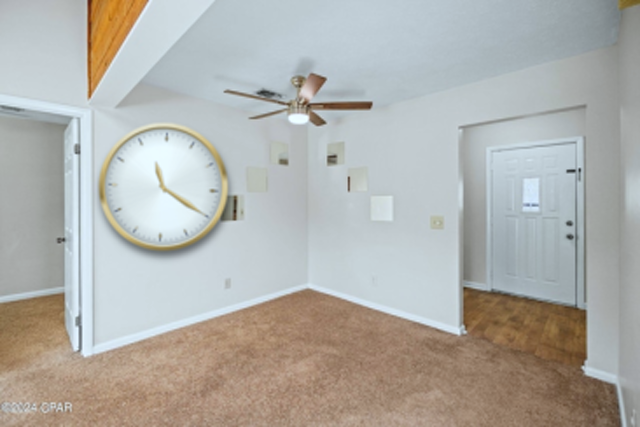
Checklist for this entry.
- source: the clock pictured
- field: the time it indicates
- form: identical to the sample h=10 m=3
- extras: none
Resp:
h=11 m=20
